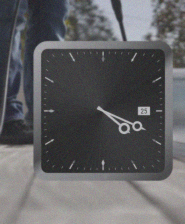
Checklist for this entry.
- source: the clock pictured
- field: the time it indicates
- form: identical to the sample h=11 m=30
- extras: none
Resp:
h=4 m=19
